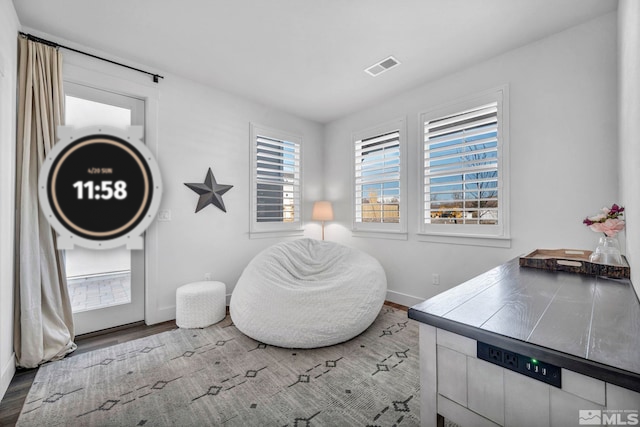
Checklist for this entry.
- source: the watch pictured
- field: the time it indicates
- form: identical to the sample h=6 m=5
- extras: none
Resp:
h=11 m=58
